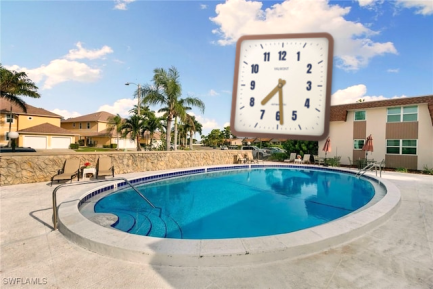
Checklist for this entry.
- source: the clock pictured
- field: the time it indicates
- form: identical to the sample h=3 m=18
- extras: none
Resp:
h=7 m=29
